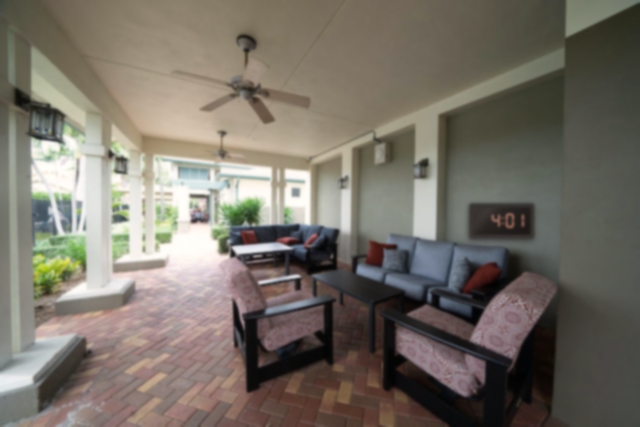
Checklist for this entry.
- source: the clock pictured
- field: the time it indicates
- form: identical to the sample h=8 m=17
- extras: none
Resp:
h=4 m=1
